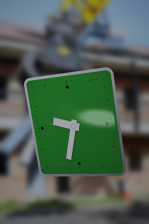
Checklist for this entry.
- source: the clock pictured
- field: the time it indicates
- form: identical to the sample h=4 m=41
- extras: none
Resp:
h=9 m=33
